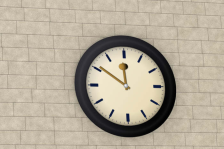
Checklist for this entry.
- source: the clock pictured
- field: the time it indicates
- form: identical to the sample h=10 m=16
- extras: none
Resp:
h=11 m=51
